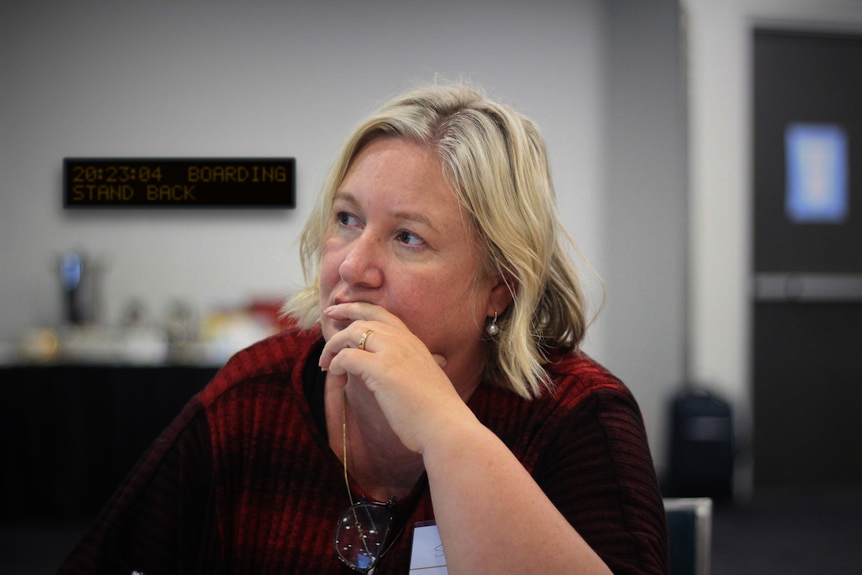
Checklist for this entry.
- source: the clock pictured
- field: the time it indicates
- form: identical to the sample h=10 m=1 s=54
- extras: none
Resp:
h=20 m=23 s=4
